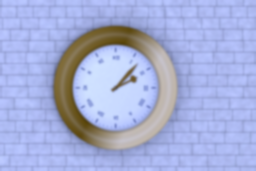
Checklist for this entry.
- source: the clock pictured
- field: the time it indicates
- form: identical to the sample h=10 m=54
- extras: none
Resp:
h=2 m=7
